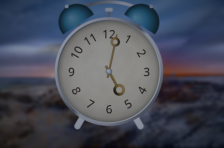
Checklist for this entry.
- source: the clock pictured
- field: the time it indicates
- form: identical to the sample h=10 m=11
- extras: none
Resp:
h=5 m=2
